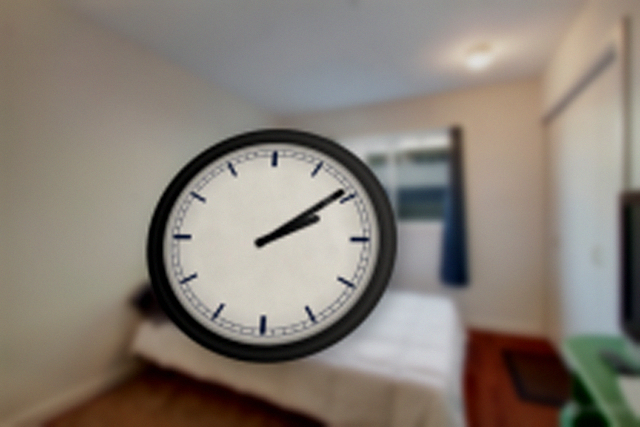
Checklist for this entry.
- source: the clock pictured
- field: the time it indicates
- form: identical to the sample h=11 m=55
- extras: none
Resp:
h=2 m=9
